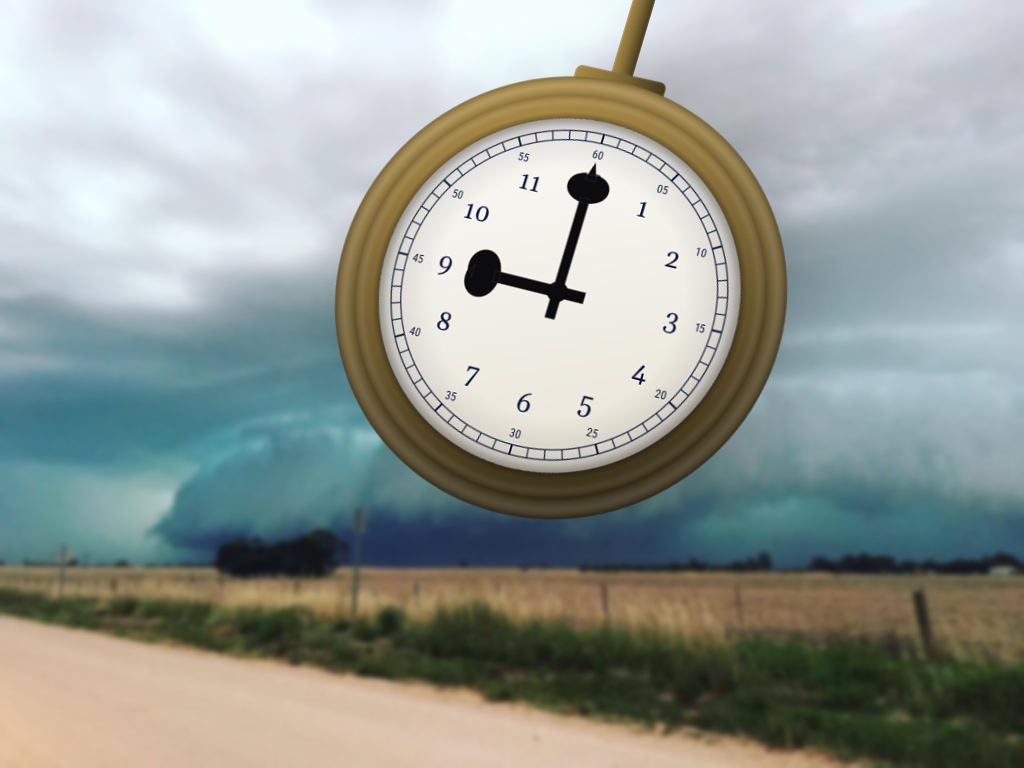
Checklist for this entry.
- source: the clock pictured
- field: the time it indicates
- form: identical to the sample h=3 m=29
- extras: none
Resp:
h=9 m=0
